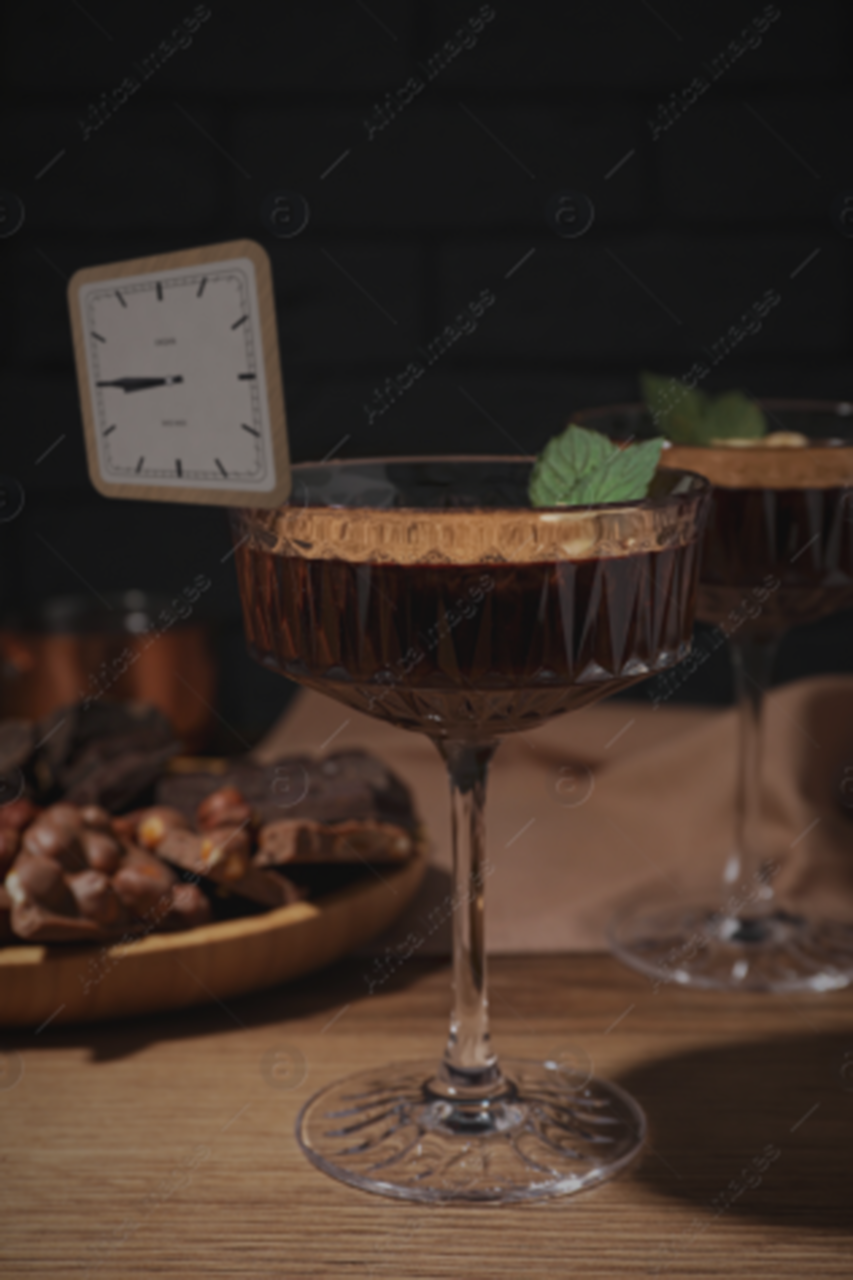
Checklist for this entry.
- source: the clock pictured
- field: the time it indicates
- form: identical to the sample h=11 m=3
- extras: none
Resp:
h=8 m=45
